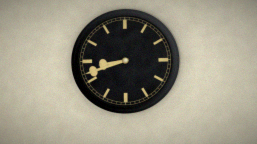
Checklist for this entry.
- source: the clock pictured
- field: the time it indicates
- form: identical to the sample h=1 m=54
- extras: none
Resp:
h=8 m=42
